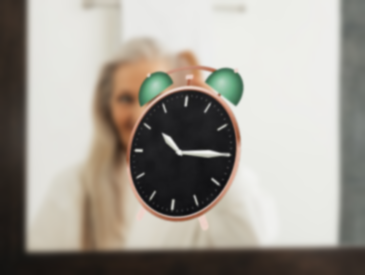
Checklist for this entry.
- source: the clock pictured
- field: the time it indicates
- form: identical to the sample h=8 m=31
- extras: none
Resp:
h=10 m=15
